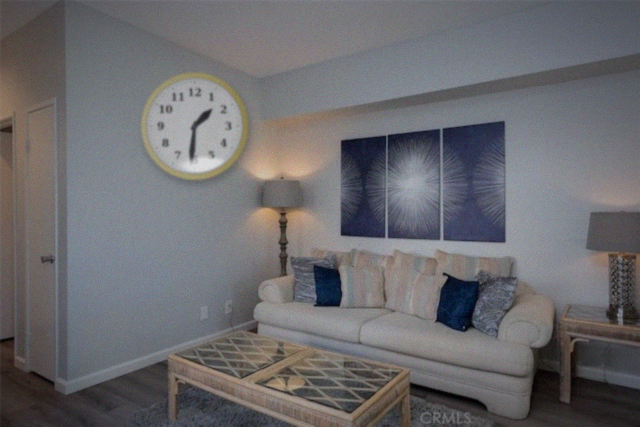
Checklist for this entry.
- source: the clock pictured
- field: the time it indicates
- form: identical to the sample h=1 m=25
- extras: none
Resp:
h=1 m=31
